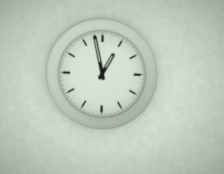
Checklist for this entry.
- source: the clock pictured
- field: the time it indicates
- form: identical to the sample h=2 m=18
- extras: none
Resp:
h=12 m=58
